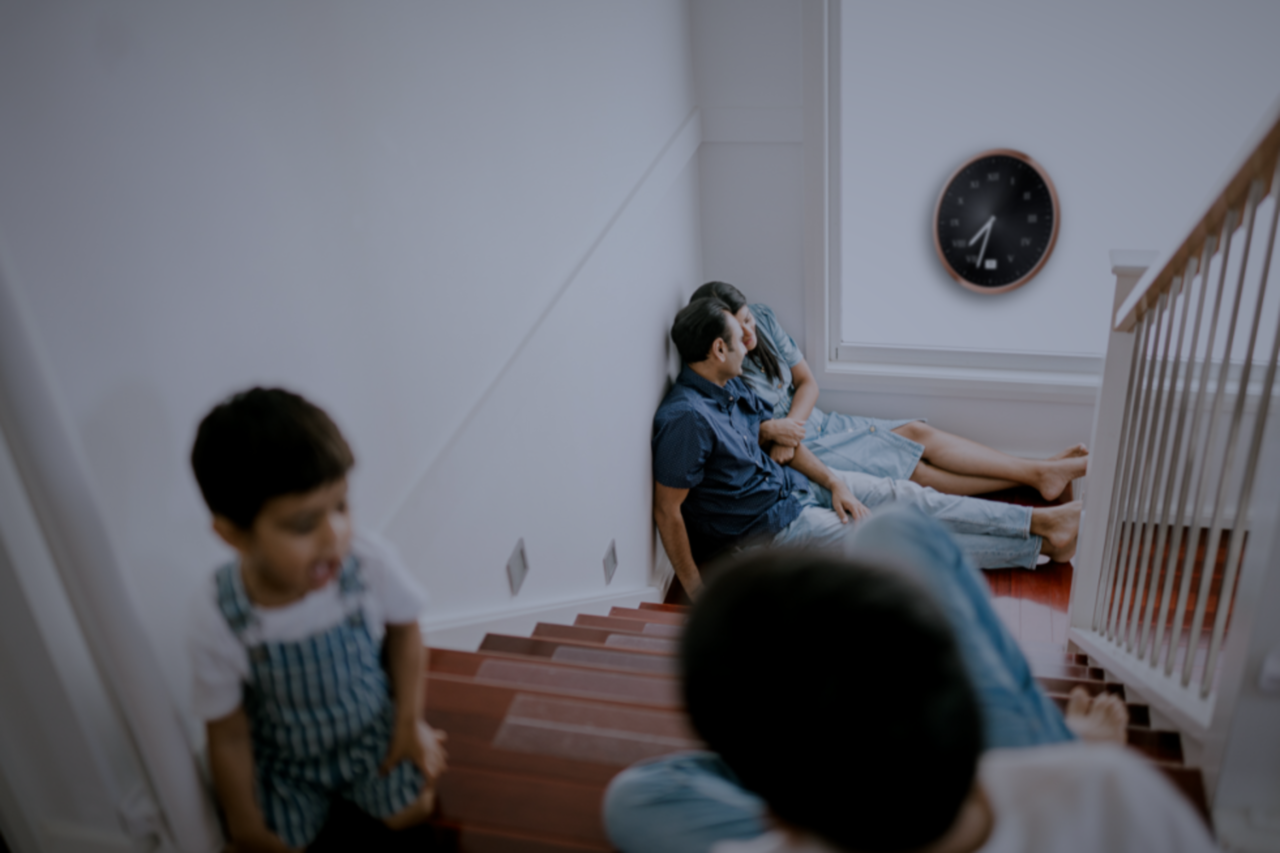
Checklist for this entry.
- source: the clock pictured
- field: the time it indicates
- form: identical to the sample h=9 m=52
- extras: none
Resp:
h=7 m=33
